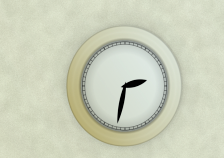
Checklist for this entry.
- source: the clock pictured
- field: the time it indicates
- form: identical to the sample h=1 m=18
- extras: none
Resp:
h=2 m=32
